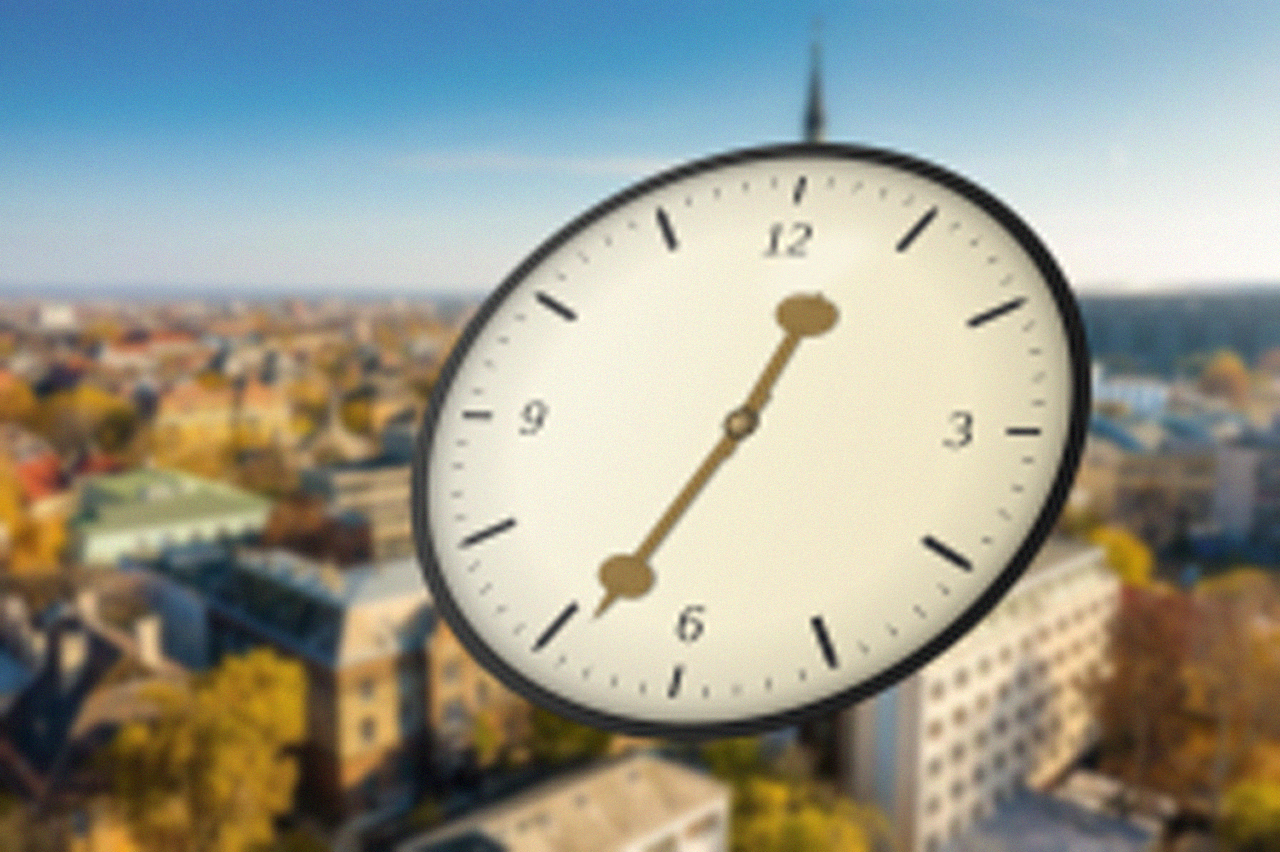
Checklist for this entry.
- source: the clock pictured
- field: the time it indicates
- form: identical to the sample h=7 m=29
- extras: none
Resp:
h=12 m=34
